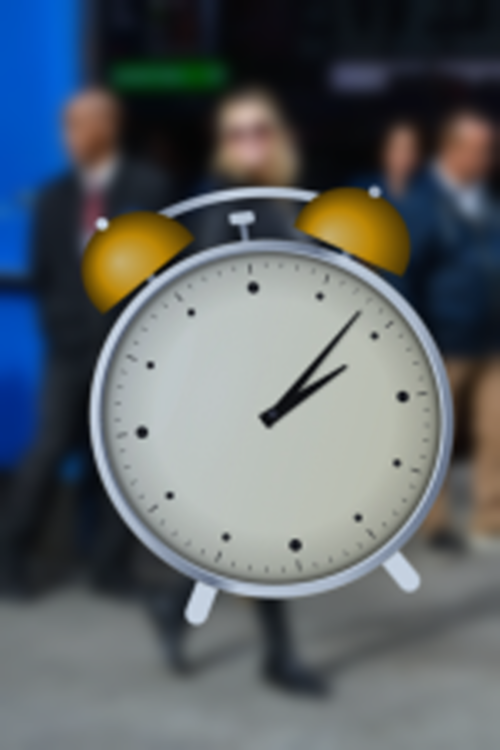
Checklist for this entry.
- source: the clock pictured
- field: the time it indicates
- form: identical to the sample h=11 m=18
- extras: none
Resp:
h=2 m=8
